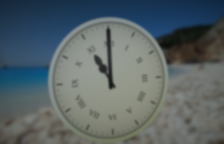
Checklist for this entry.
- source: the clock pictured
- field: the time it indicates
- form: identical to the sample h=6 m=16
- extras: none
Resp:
h=11 m=0
